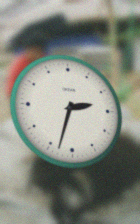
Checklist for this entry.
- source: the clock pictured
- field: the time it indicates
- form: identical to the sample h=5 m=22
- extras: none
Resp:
h=2 m=33
